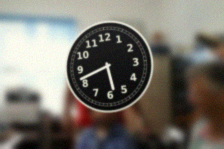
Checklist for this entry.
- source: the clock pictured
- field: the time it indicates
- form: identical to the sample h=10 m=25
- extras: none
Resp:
h=5 m=42
